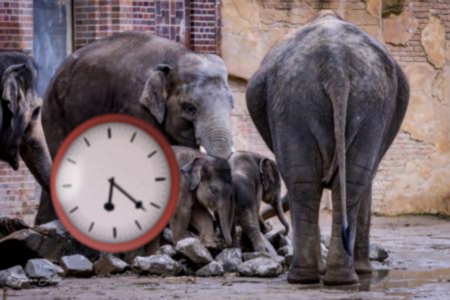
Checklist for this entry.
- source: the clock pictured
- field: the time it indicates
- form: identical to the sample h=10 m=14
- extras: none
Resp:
h=6 m=22
